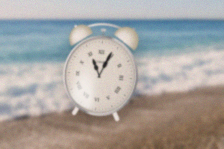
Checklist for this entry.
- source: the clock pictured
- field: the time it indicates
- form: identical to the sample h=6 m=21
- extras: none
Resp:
h=11 m=4
